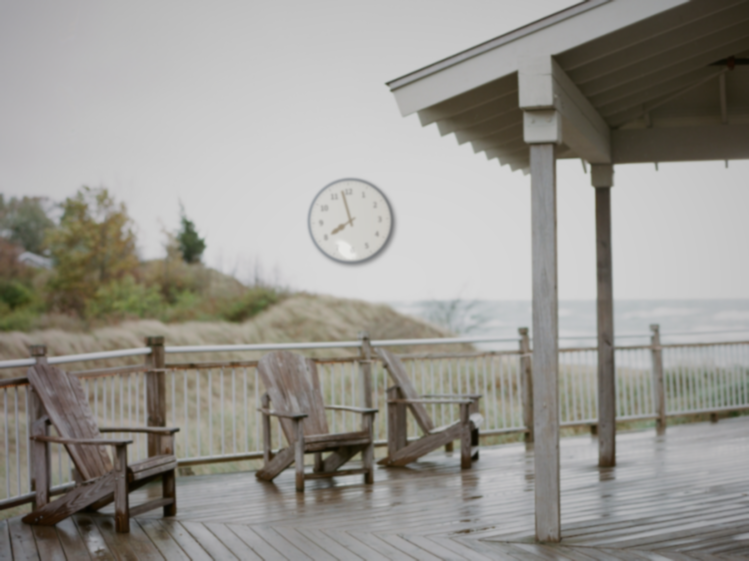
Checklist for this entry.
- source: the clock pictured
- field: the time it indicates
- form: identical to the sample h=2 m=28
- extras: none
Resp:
h=7 m=58
